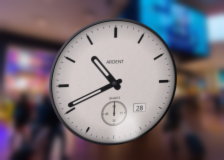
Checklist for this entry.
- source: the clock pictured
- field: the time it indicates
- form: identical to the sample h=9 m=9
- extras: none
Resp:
h=10 m=41
